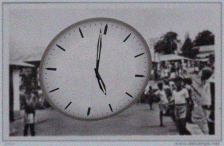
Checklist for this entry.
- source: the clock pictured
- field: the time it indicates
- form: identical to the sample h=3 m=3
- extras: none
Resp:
h=4 m=59
